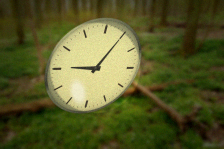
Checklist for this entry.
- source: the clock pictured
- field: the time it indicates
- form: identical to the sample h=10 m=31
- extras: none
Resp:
h=9 m=5
